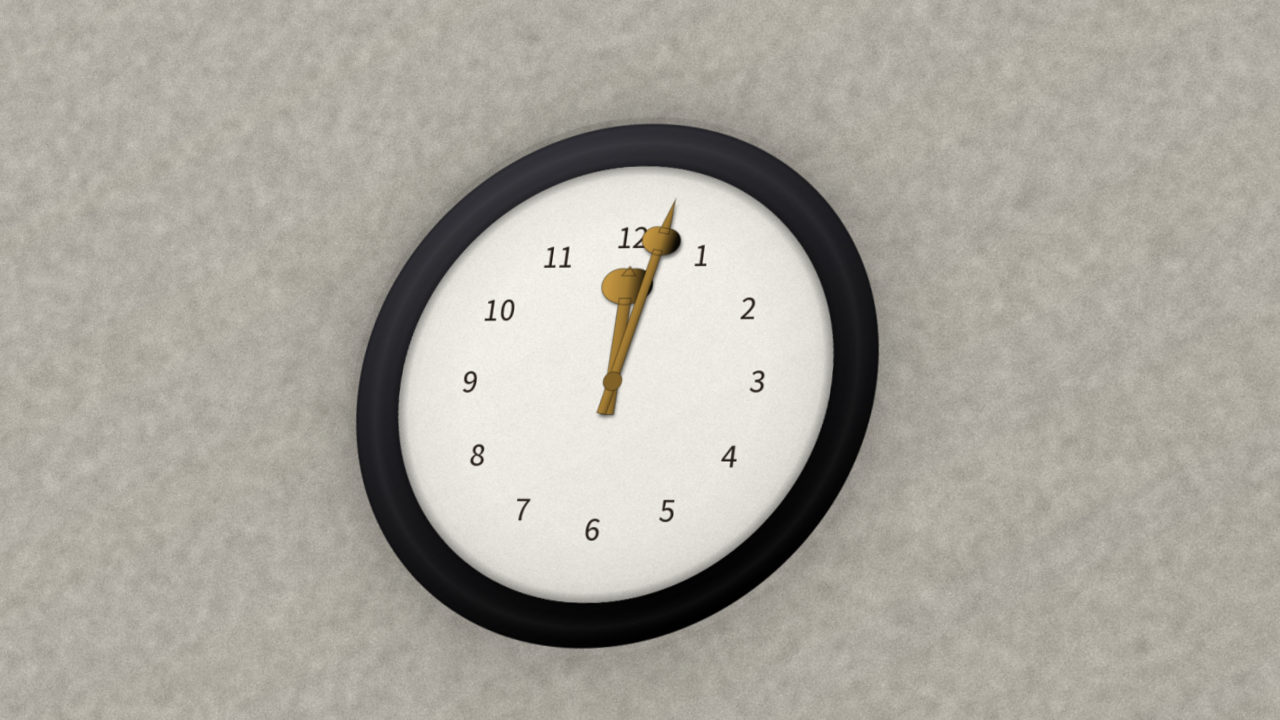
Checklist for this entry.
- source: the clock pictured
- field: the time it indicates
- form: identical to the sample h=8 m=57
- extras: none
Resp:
h=12 m=2
